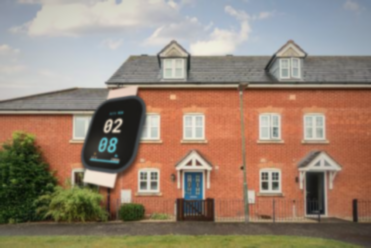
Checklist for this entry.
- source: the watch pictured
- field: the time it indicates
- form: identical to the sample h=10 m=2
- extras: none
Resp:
h=2 m=8
